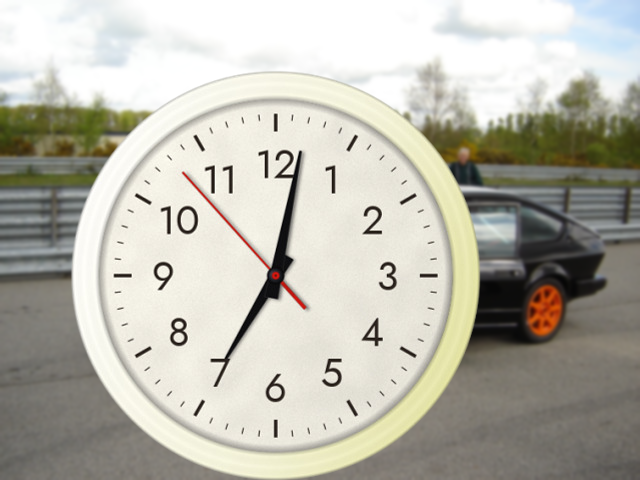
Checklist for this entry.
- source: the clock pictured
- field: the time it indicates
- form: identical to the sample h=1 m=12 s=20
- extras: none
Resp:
h=7 m=1 s=53
